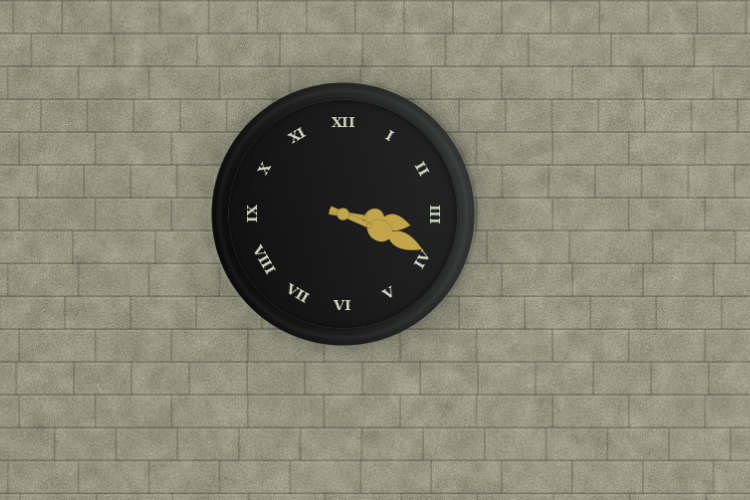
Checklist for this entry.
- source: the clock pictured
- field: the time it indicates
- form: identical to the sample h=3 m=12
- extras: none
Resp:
h=3 m=19
